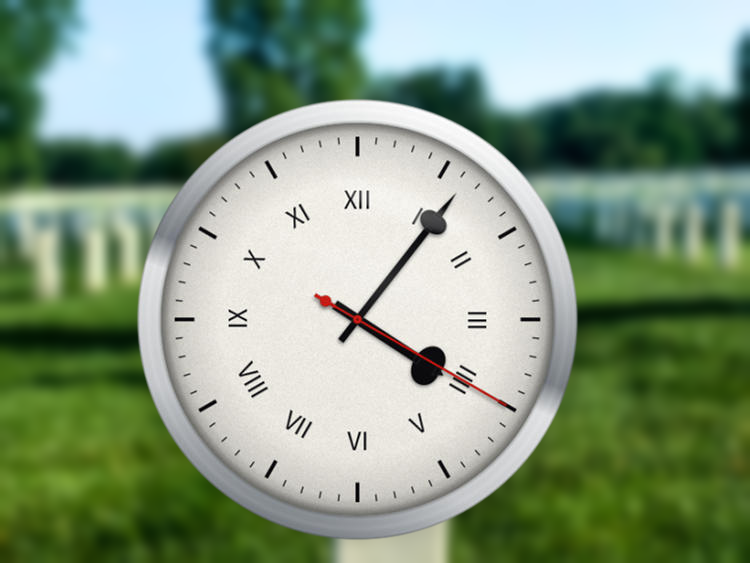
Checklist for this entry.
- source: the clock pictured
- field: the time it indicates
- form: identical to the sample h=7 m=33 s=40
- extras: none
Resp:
h=4 m=6 s=20
